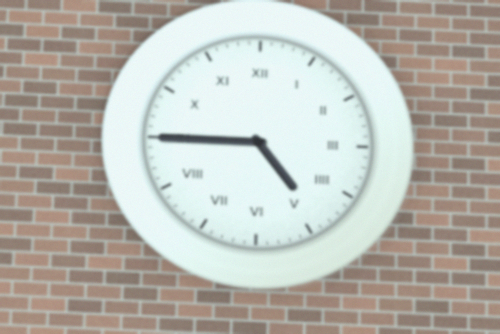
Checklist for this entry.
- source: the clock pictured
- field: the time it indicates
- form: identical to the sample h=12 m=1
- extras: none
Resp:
h=4 m=45
